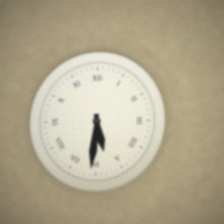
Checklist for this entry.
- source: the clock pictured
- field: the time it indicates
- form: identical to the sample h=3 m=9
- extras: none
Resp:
h=5 m=31
